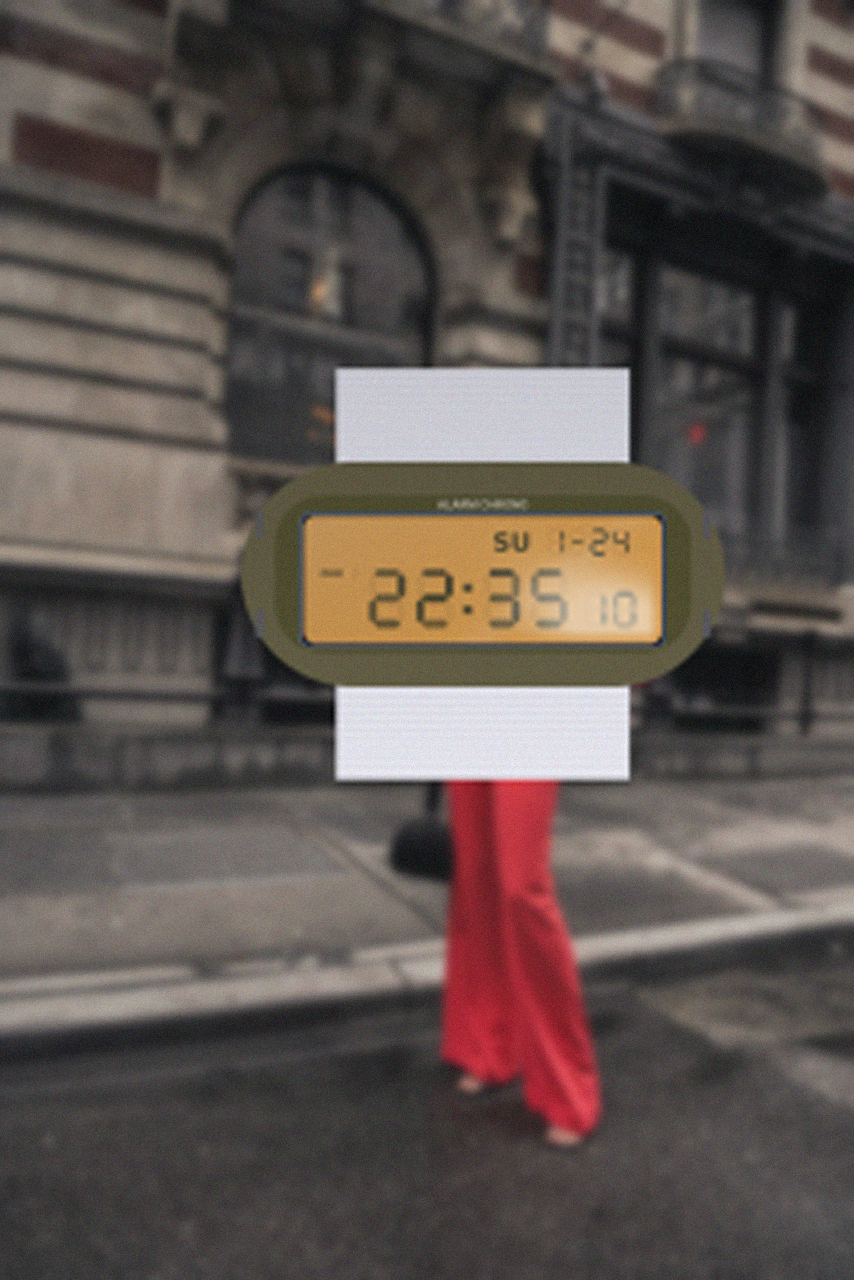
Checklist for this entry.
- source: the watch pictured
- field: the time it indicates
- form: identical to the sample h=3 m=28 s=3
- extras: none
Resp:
h=22 m=35 s=10
